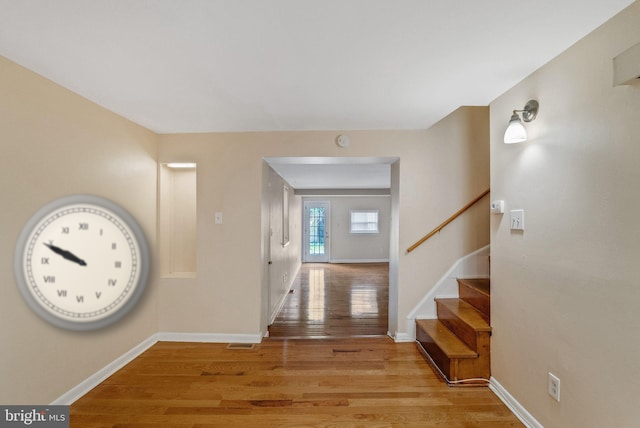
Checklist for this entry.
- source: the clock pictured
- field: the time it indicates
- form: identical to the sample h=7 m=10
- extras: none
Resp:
h=9 m=49
